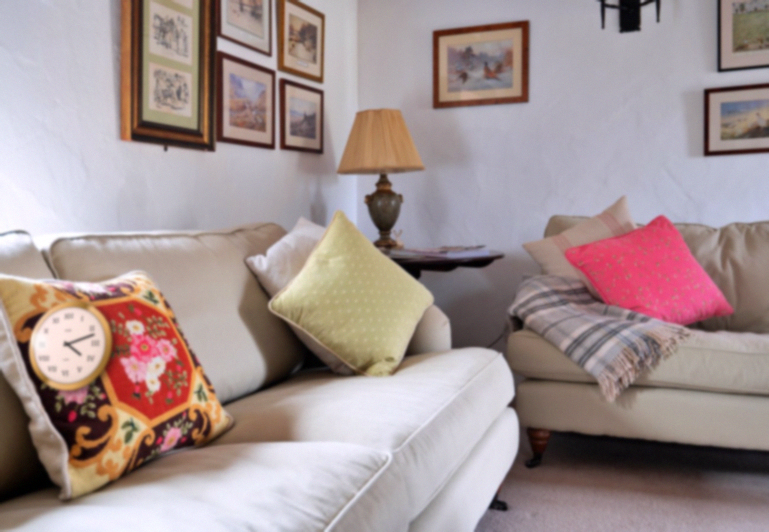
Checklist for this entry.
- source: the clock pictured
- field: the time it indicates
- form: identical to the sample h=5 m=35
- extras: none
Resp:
h=4 m=12
